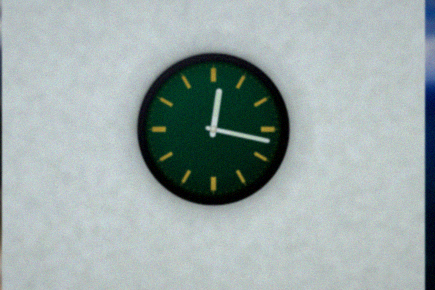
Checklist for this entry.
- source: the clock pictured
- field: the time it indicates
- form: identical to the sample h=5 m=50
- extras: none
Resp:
h=12 m=17
